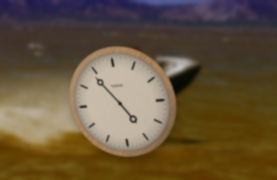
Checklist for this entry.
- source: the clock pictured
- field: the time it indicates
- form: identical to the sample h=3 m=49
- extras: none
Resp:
h=4 m=54
